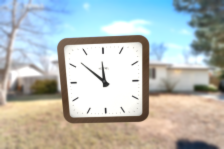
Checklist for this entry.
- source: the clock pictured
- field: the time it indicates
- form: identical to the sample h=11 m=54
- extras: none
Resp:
h=11 m=52
